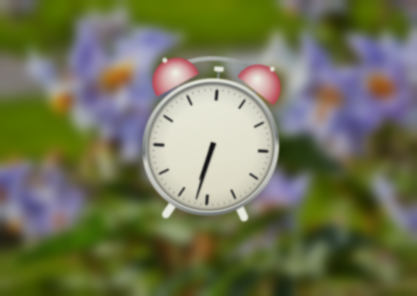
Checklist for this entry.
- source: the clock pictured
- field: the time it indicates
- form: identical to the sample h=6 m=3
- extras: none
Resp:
h=6 m=32
